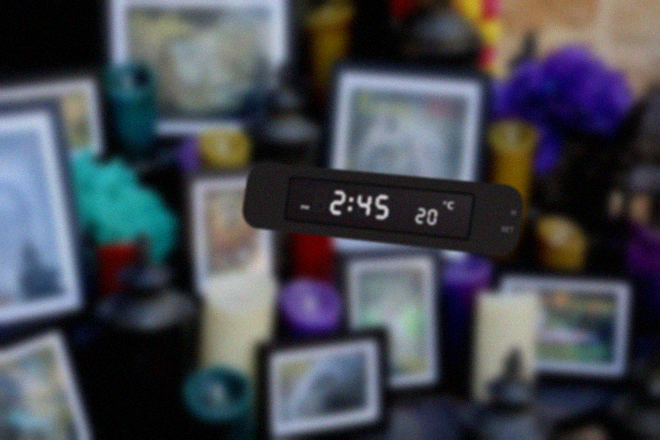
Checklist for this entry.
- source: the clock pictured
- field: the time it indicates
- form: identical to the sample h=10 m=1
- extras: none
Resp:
h=2 m=45
